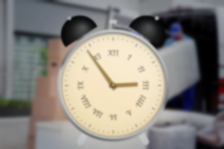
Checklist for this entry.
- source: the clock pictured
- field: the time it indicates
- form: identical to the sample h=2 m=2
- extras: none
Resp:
h=2 m=54
